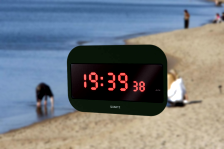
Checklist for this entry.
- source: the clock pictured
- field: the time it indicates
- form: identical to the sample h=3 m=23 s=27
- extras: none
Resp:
h=19 m=39 s=38
